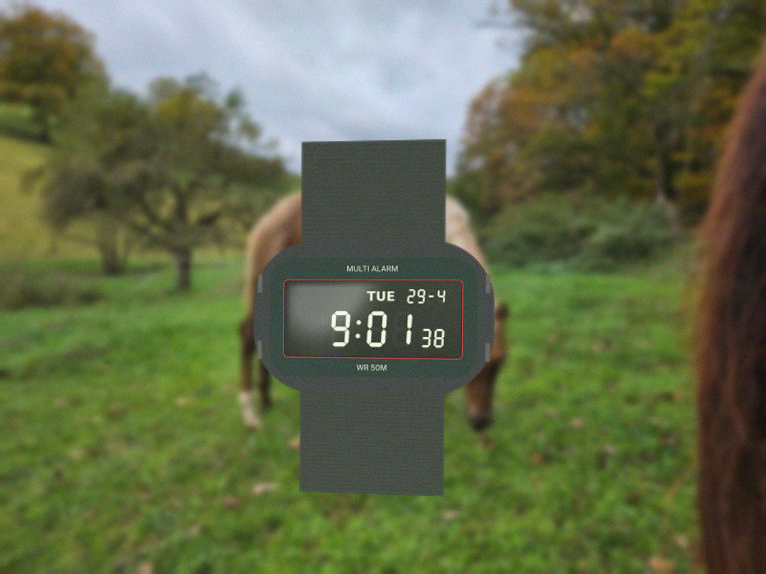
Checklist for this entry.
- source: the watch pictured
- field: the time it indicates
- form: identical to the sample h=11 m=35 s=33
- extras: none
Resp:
h=9 m=1 s=38
